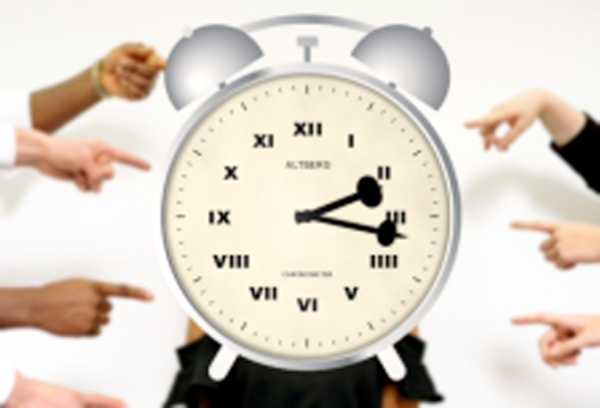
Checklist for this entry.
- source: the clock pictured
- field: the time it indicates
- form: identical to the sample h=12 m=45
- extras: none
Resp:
h=2 m=17
